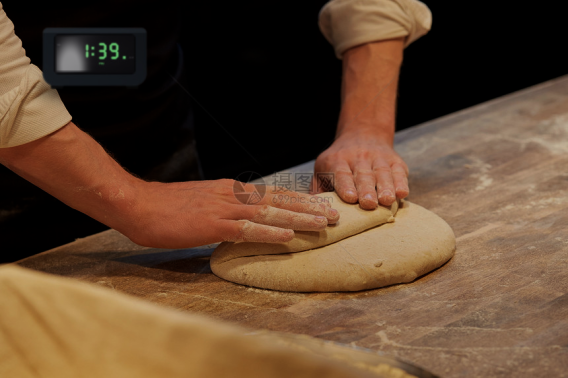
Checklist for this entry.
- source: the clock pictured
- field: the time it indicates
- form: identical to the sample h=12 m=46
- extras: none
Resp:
h=1 m=39
